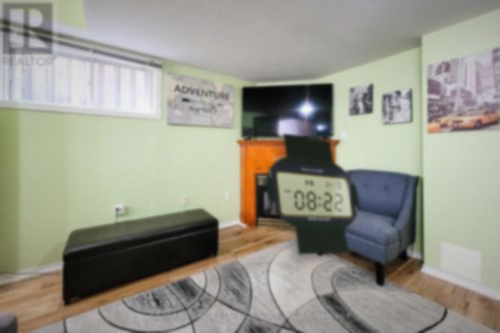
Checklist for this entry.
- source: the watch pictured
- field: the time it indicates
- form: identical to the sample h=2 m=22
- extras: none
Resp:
h=8 m=22
